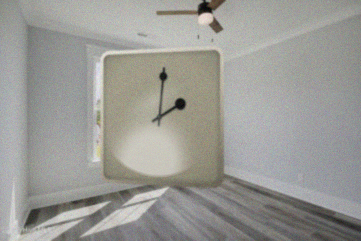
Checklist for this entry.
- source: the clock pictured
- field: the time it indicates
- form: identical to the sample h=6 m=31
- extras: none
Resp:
h=2 m=1
